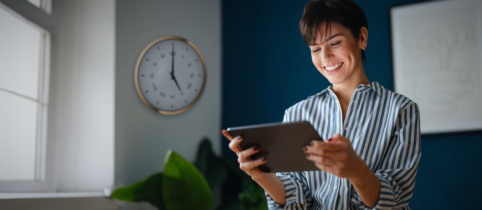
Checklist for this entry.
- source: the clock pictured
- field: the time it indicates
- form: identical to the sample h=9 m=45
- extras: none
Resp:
h=5 m=0
